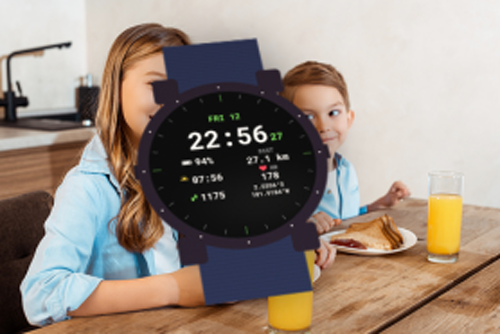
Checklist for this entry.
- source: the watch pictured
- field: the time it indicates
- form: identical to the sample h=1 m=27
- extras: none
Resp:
h=22 m=56
